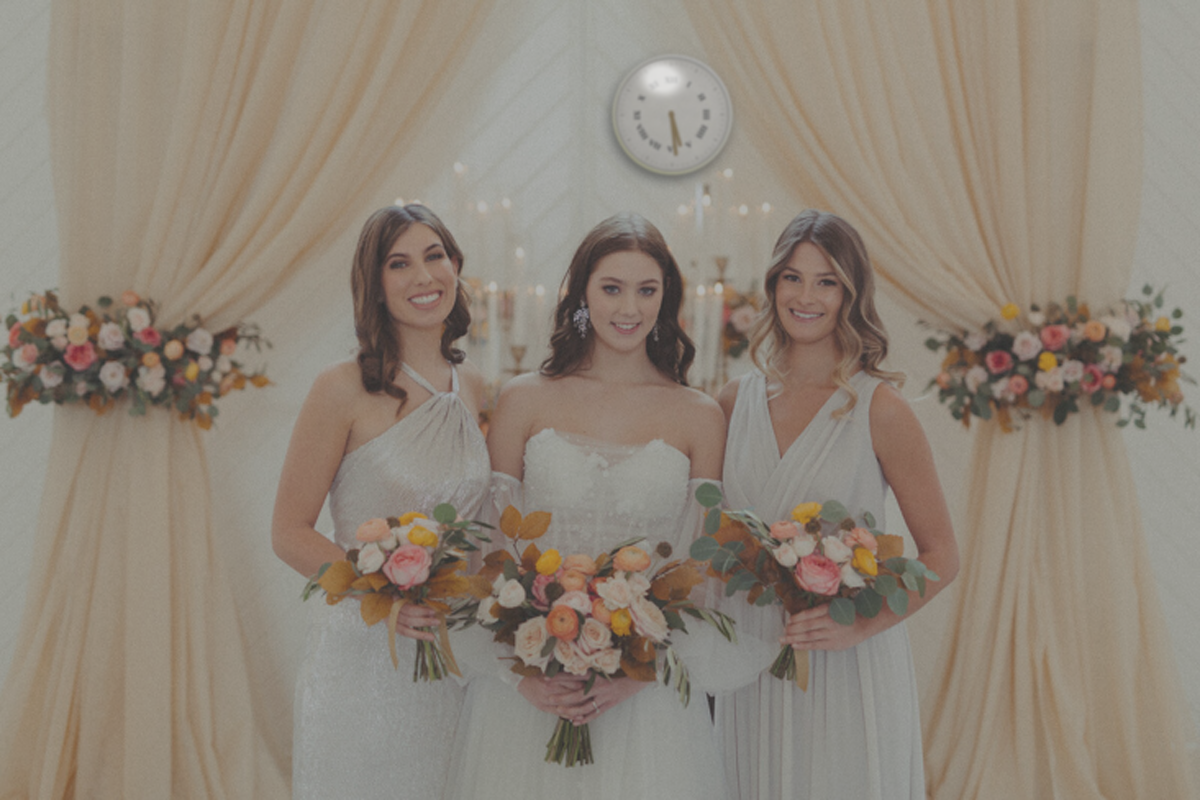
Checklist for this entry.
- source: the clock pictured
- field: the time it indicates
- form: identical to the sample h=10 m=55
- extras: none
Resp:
h=5 m=29
